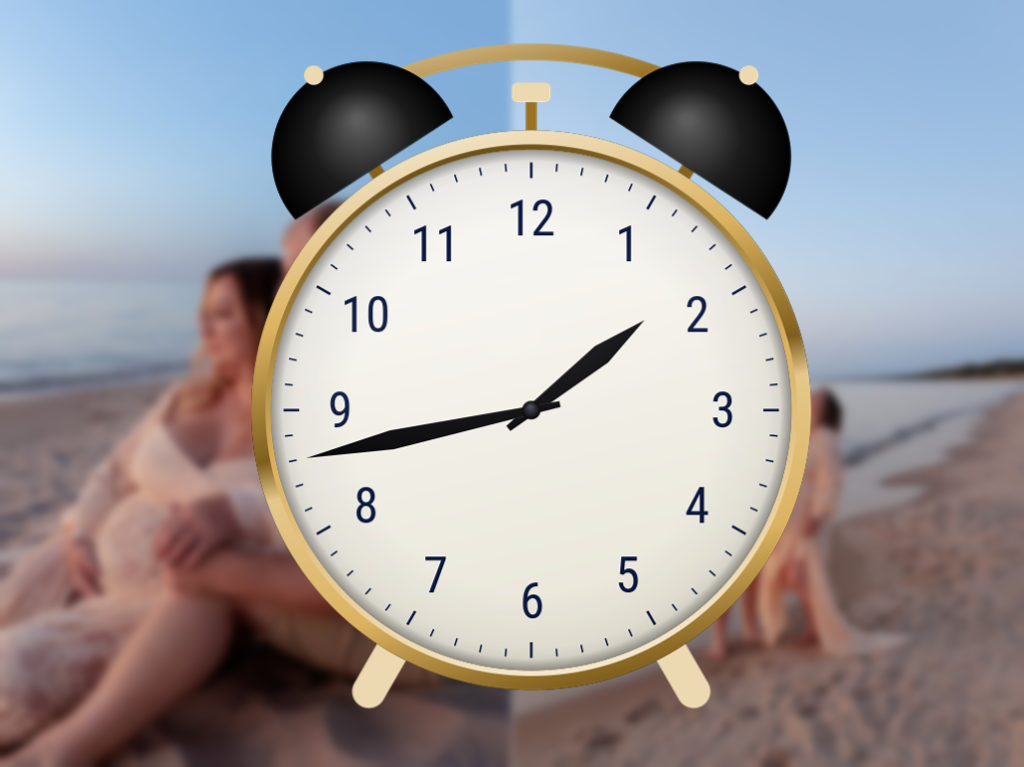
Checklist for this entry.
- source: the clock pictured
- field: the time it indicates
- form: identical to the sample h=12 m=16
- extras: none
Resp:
h=1 m=43
